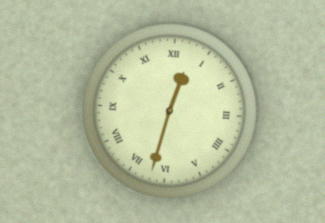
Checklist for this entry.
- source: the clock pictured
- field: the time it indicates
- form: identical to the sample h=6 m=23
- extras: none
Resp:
h=12 m=32
